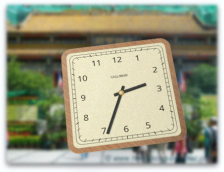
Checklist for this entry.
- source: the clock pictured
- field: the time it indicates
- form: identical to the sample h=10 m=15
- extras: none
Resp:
h=2 m=34
